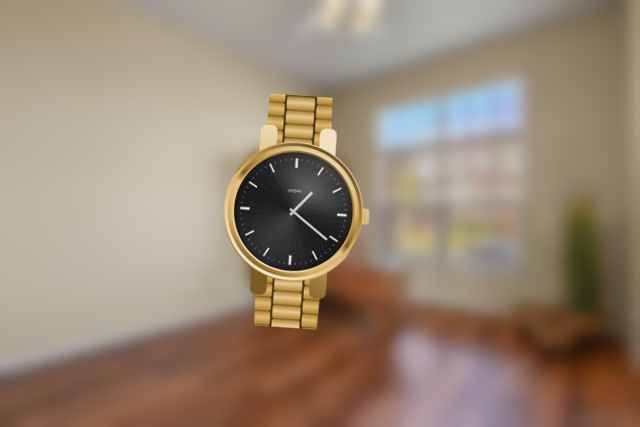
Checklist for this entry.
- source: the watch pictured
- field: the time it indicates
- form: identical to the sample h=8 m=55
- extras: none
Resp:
h=1 m=21
